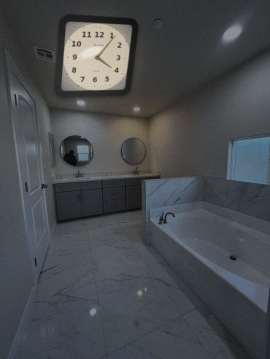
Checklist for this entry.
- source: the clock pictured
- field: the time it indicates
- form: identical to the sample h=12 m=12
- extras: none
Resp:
h=4 m=6
